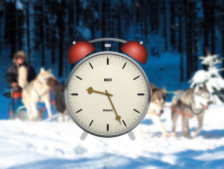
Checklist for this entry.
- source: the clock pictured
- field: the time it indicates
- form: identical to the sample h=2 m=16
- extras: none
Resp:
h=9 m=26
